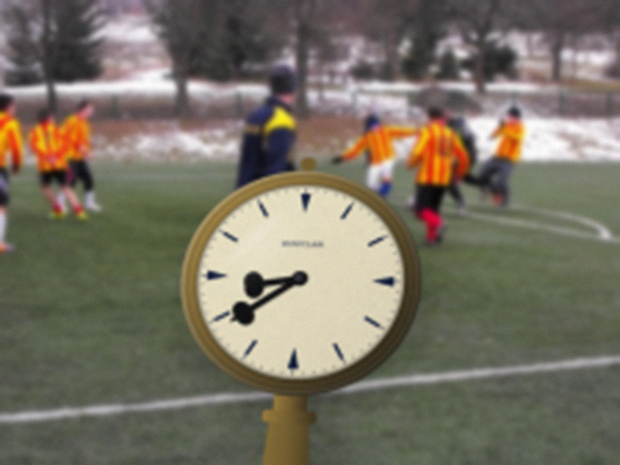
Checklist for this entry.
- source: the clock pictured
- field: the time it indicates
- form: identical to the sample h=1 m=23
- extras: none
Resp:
h=8 m=39
